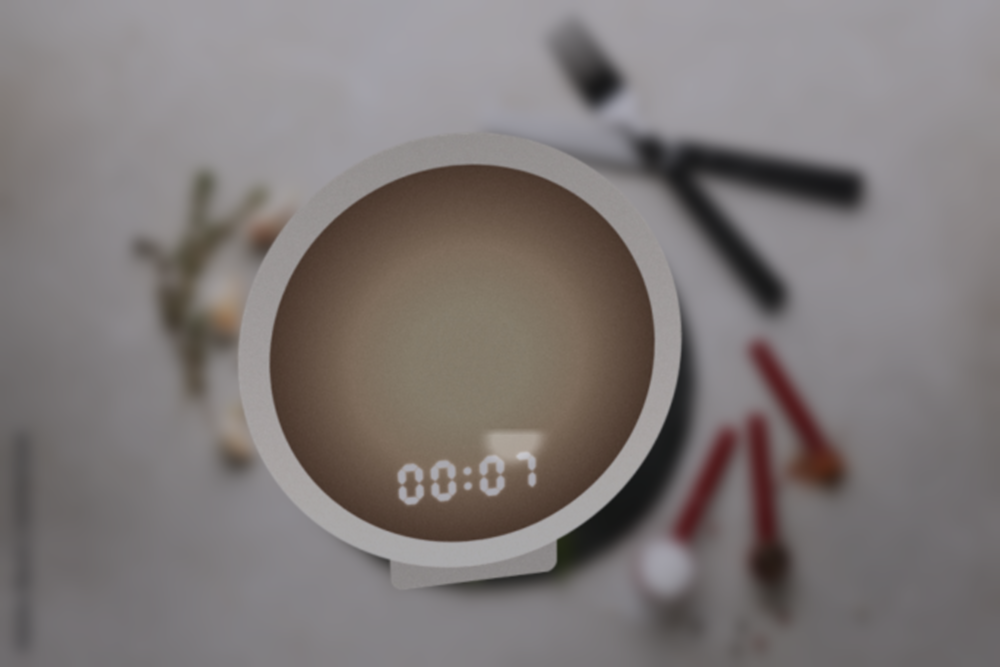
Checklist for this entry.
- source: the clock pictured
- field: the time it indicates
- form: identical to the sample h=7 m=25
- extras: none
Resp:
h=0 m=7
